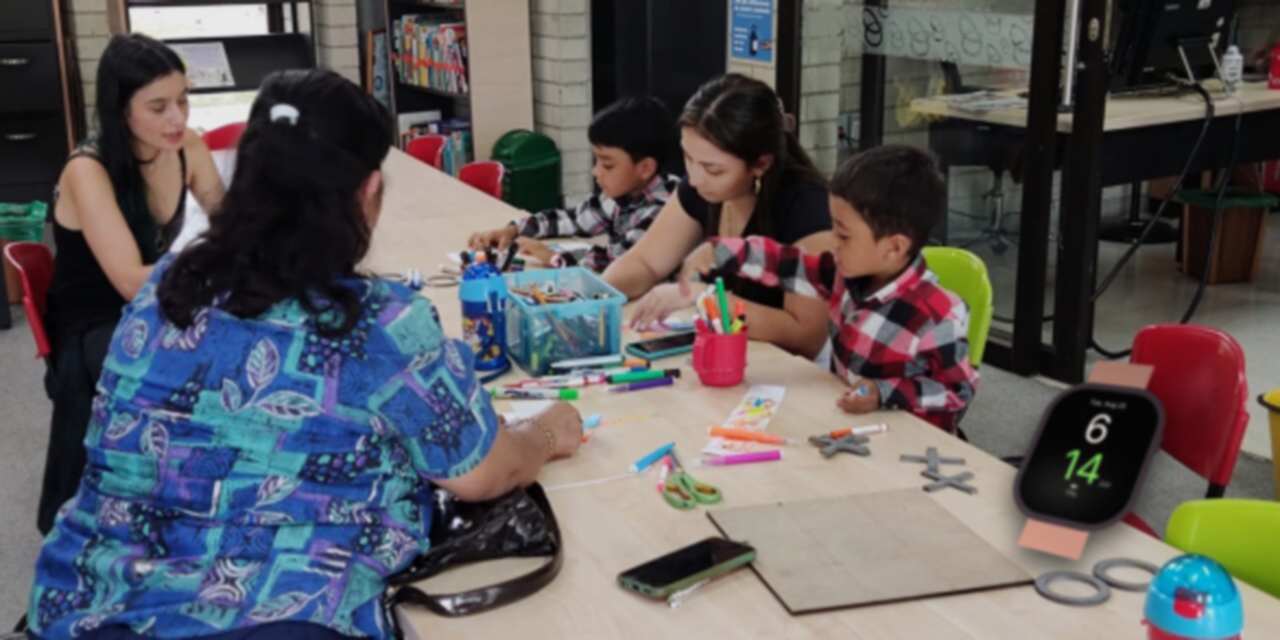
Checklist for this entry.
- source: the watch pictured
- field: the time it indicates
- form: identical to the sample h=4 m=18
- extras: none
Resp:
h=6 m=14
